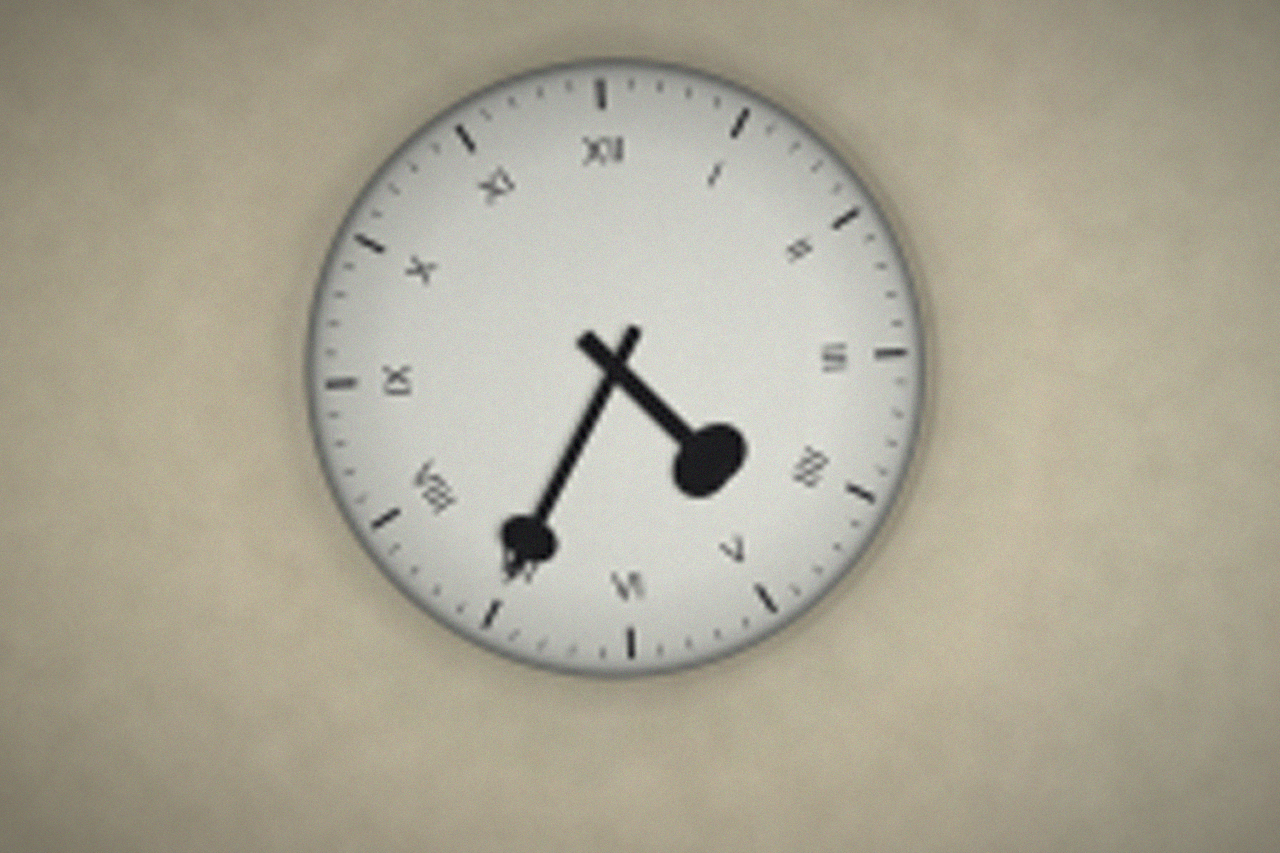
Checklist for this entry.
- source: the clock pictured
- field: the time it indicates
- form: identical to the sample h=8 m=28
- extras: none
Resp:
h=4 m=35
